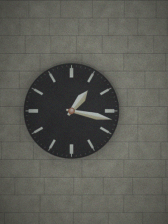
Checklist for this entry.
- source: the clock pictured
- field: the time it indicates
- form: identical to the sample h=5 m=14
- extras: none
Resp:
h=1 m=17
